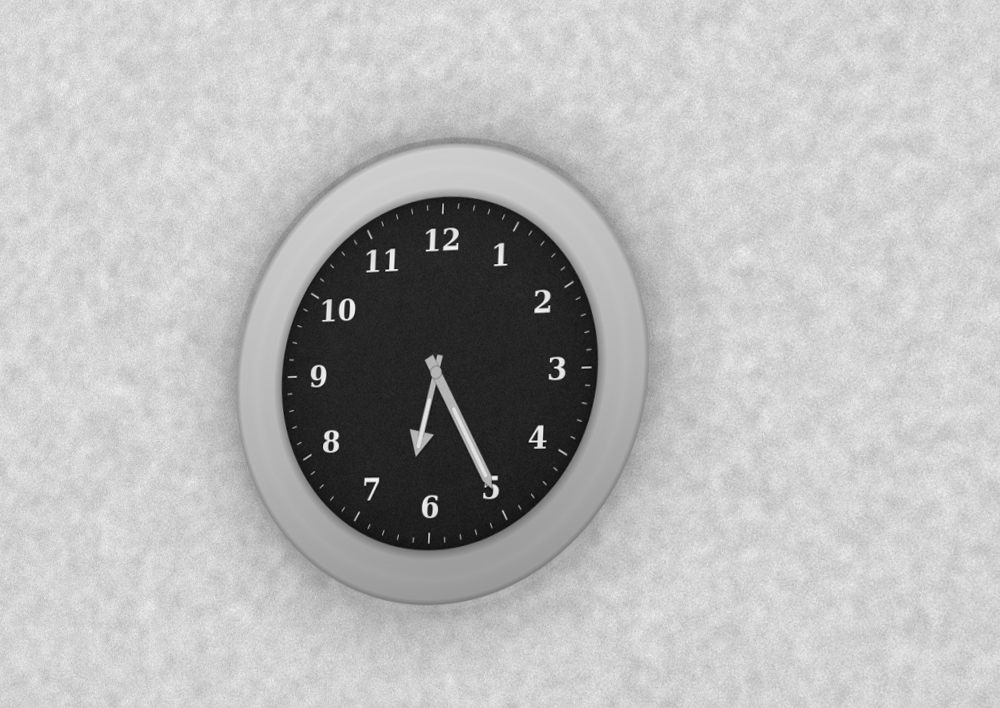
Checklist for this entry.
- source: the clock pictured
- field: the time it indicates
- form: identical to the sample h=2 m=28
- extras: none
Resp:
h=6 m=25
